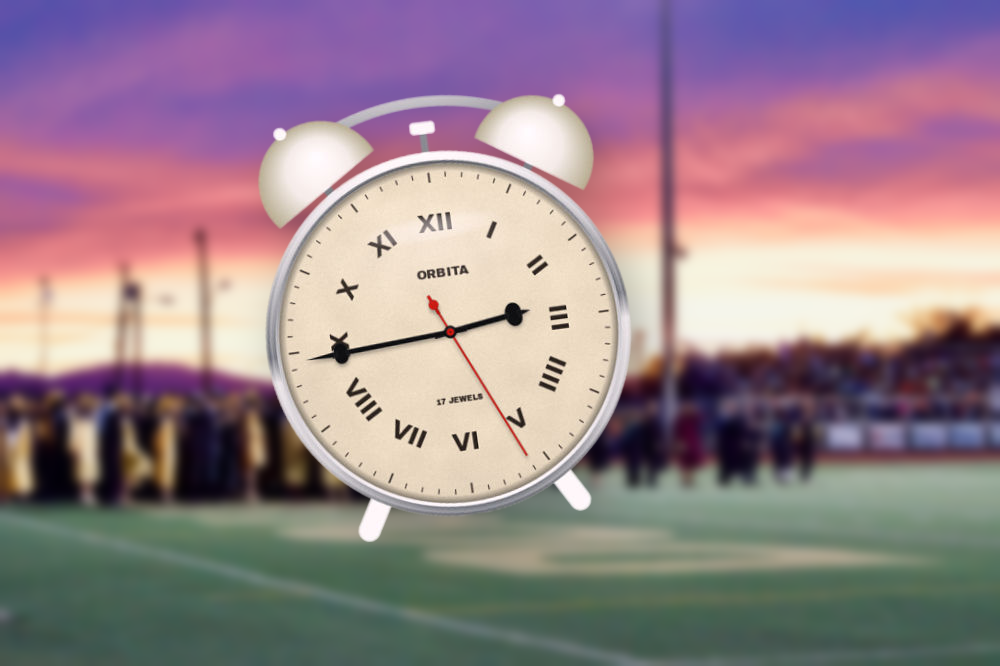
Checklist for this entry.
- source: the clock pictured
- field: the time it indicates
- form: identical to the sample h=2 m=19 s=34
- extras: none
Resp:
h=2 m=44 s=26
